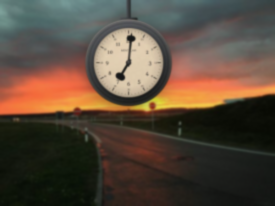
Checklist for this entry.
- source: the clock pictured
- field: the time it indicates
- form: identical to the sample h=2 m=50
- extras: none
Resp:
h=7 m=1
